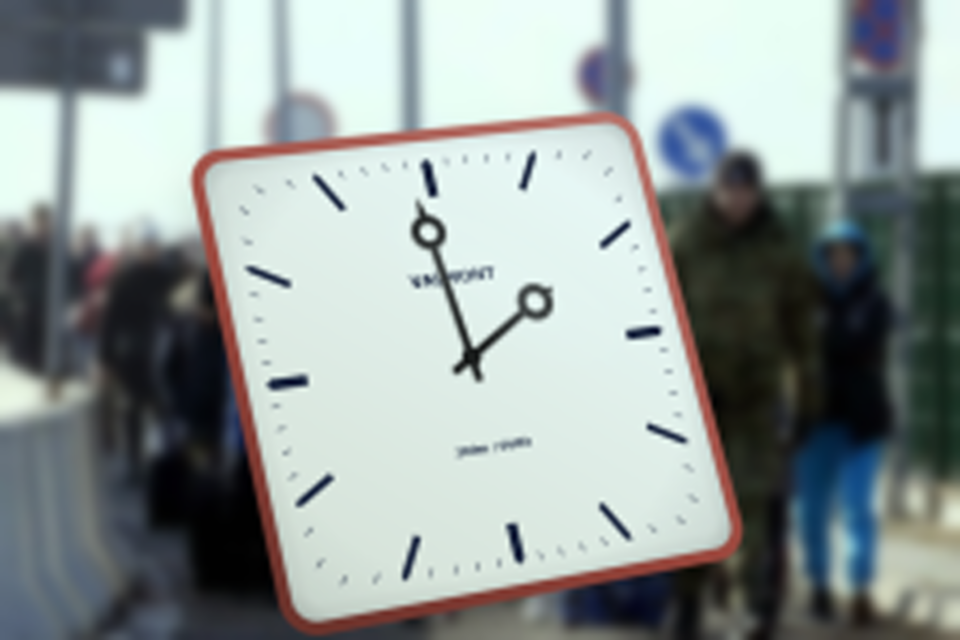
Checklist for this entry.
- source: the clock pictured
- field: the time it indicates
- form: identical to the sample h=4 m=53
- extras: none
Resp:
h=1 m=59
